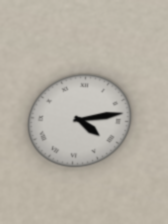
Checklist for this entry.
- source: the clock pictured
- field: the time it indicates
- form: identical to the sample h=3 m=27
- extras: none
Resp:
h=4 m=13
